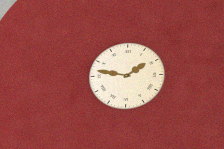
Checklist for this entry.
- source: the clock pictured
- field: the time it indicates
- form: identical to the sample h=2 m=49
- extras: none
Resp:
h=1 m=47
